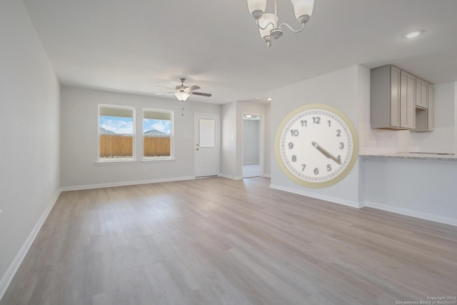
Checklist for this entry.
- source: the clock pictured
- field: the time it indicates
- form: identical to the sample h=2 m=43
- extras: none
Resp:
h=4 m=21
